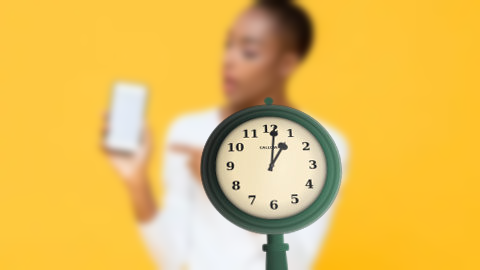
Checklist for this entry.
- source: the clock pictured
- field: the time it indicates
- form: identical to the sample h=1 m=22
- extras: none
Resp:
h=1 m=1
